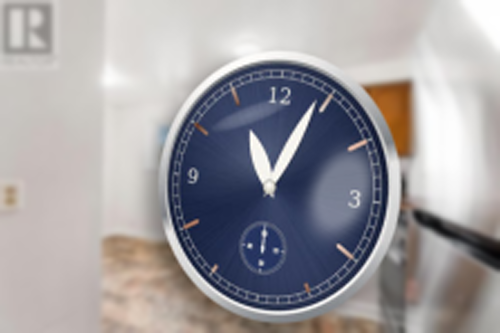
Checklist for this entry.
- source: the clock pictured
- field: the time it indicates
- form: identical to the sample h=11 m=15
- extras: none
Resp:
h=11 m=4
